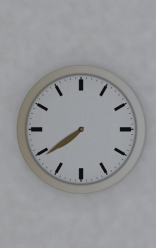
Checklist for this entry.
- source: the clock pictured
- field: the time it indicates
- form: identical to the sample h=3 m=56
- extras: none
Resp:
h=7 m=39
